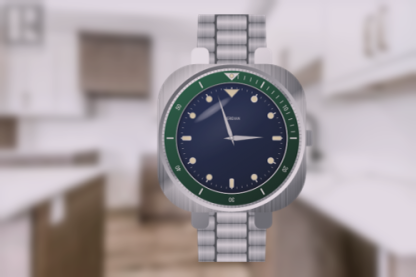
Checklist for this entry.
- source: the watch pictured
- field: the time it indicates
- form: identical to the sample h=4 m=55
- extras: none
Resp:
h=2 m=57
